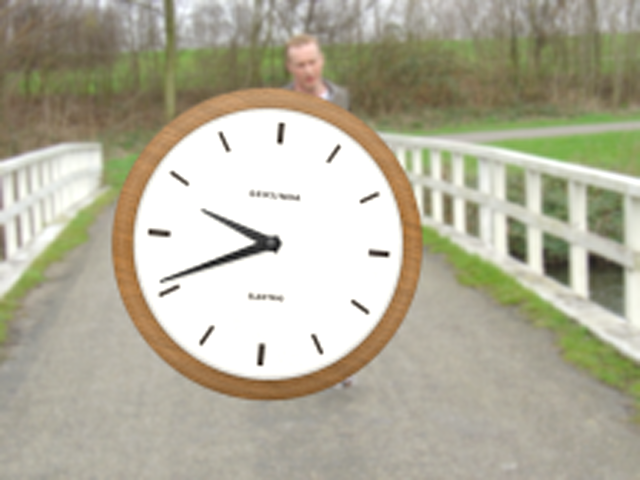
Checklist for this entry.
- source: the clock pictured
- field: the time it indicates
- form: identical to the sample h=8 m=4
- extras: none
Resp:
h=9 m=41
